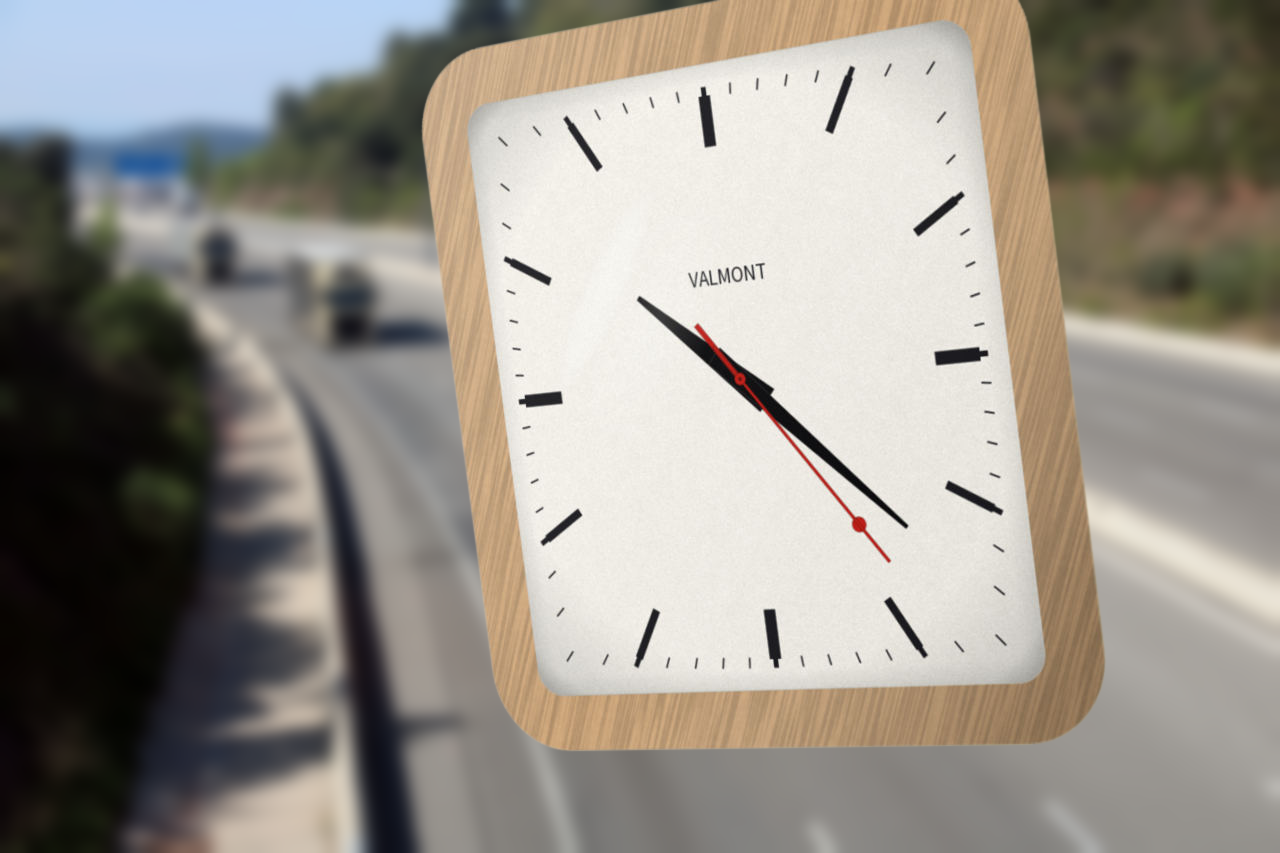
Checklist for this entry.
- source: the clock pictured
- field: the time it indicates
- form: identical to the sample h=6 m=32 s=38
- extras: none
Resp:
h=10 m=22 s=24
